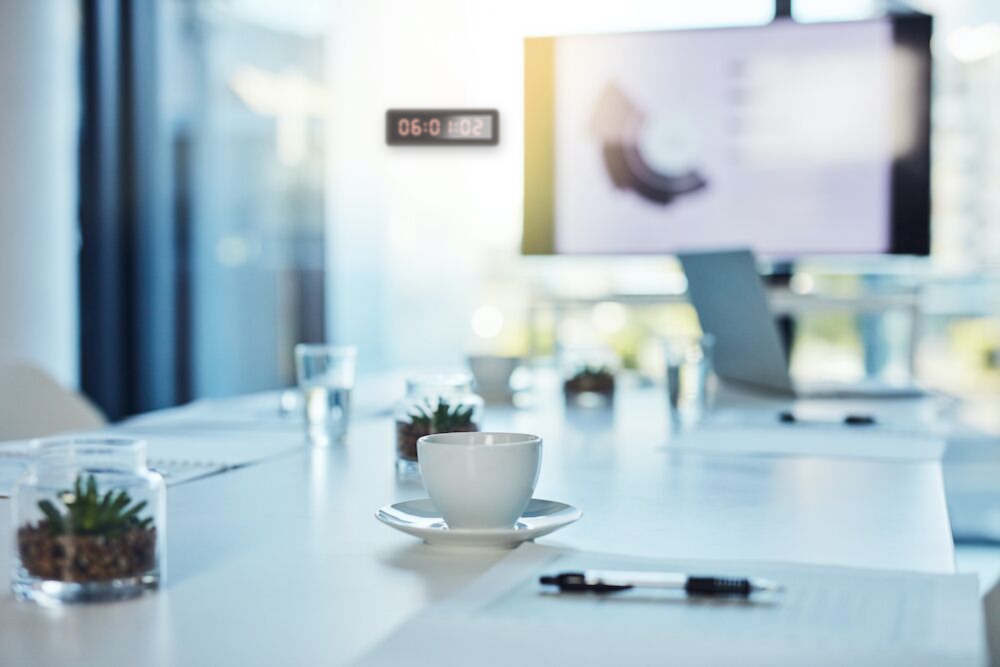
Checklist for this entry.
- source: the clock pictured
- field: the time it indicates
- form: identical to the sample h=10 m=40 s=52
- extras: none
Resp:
h=6 m=1 s=2
